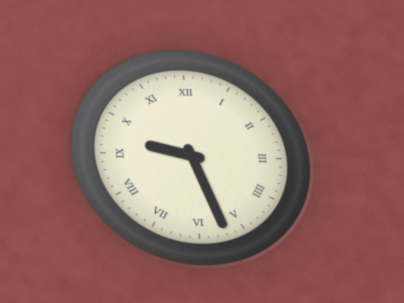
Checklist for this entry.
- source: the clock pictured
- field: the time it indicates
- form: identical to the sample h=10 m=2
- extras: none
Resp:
h=9 m=27
